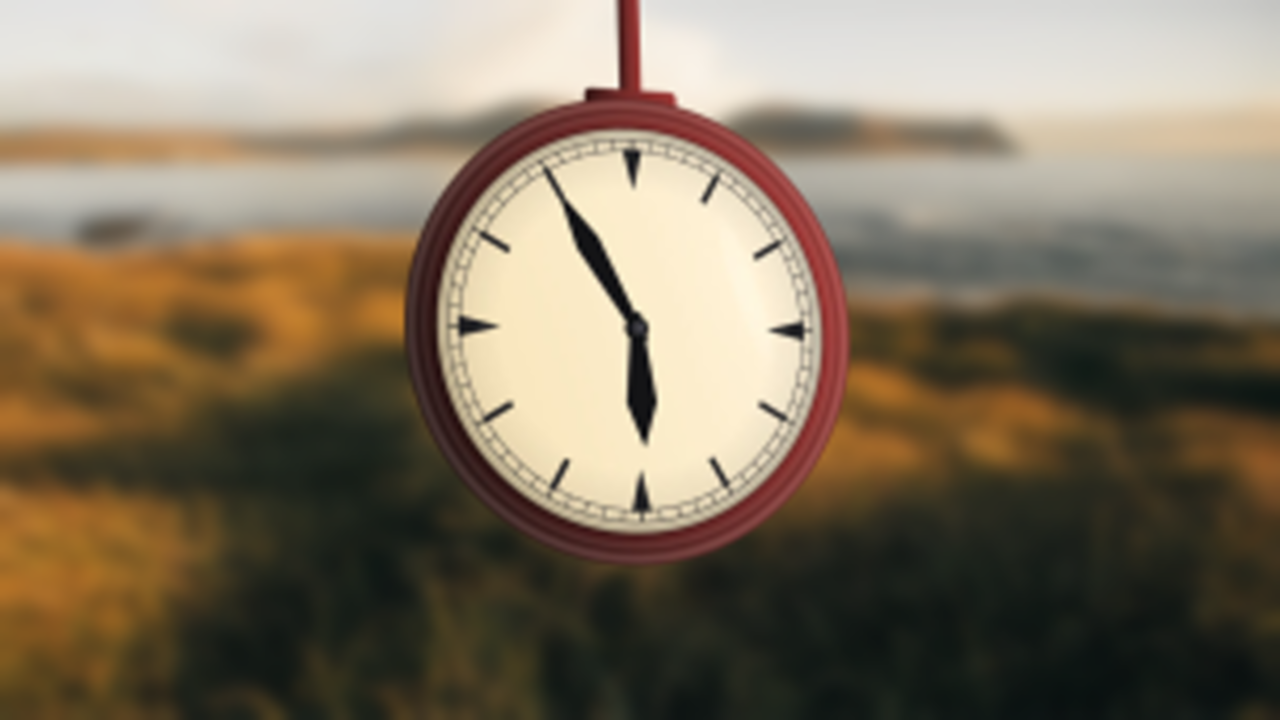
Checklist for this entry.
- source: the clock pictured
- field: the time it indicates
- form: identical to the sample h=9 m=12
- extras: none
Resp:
h=5 m=55
